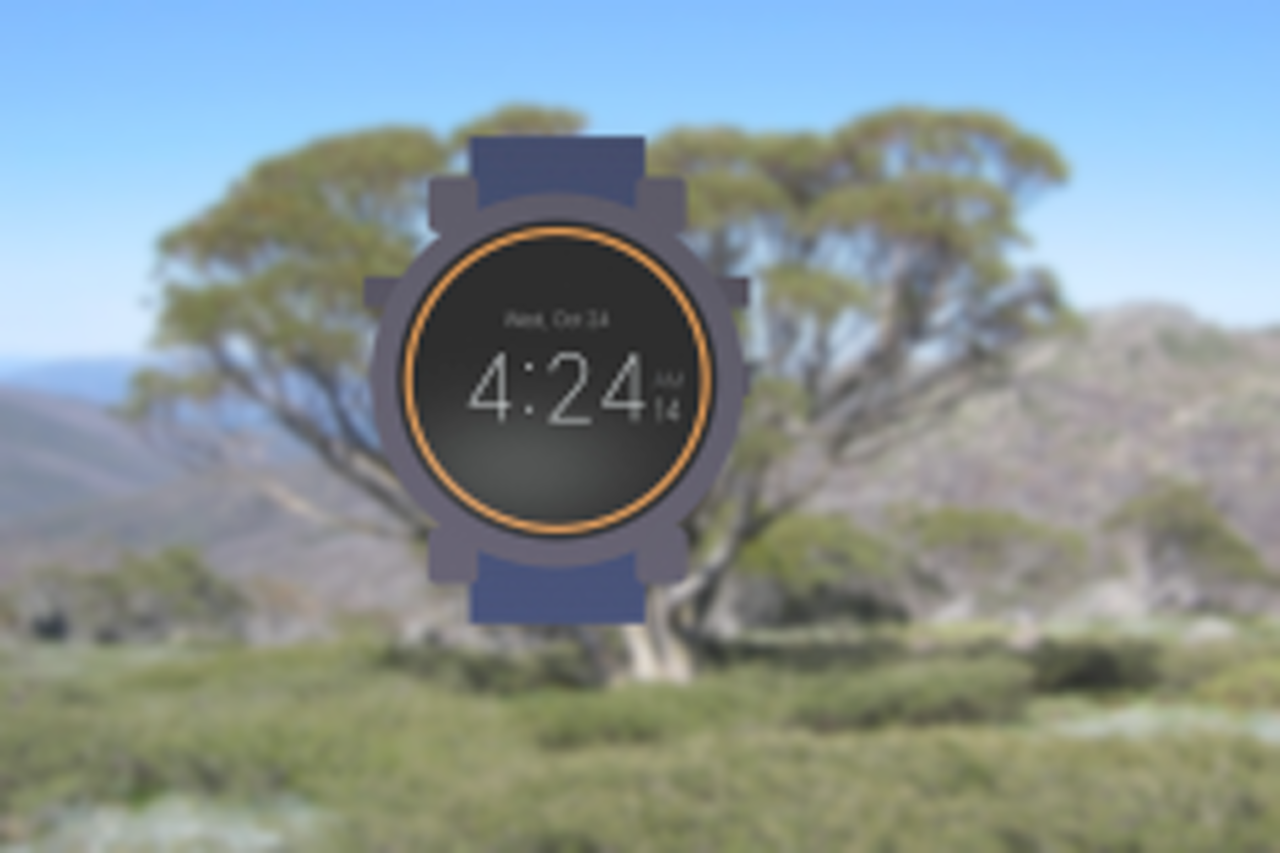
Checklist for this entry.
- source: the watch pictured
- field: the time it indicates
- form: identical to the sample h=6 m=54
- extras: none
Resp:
h=4 m=24
